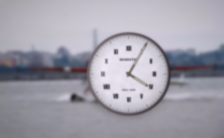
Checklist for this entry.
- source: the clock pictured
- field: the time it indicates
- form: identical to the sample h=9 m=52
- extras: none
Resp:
h=4 m=5
